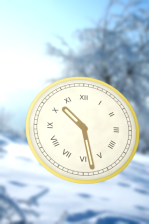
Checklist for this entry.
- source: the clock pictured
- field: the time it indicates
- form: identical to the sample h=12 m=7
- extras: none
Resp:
h=10 m=28
